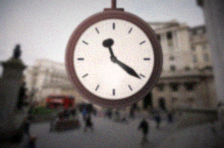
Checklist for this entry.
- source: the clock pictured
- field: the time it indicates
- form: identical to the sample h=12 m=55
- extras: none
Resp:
h=11 m=21
